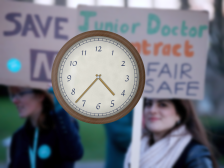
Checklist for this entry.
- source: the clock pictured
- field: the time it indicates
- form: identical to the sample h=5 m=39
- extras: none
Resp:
h=4 m=37
